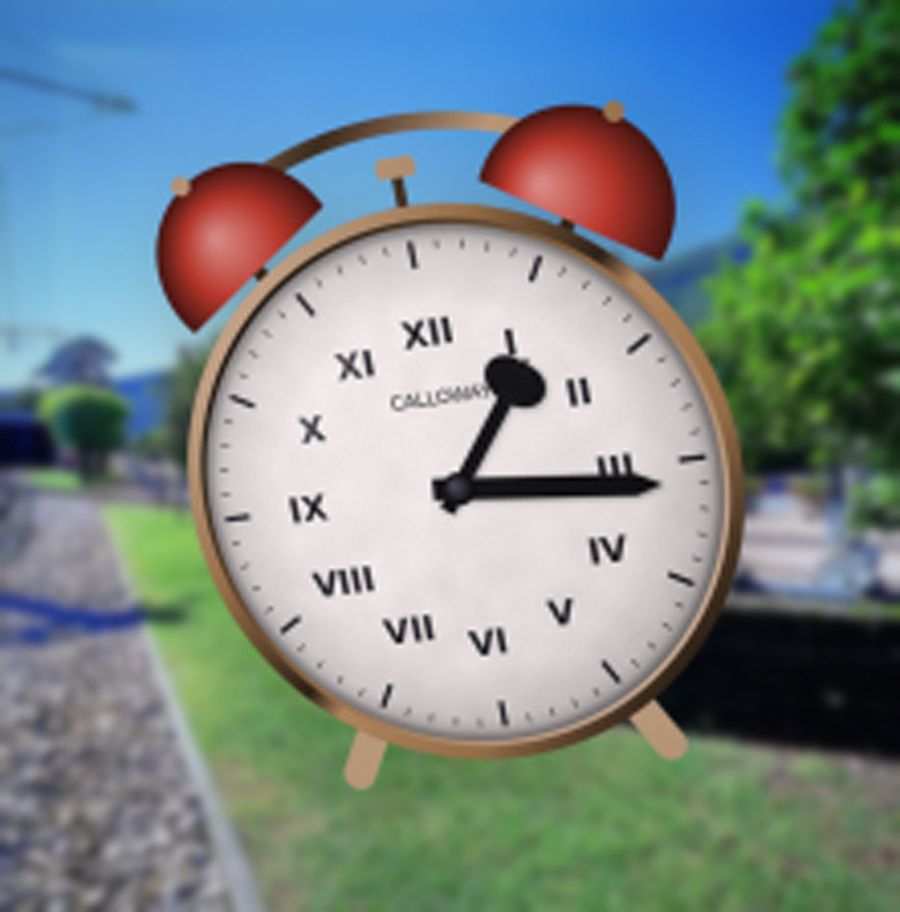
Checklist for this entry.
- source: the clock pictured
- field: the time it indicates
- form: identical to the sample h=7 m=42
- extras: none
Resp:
h=1 m=16
